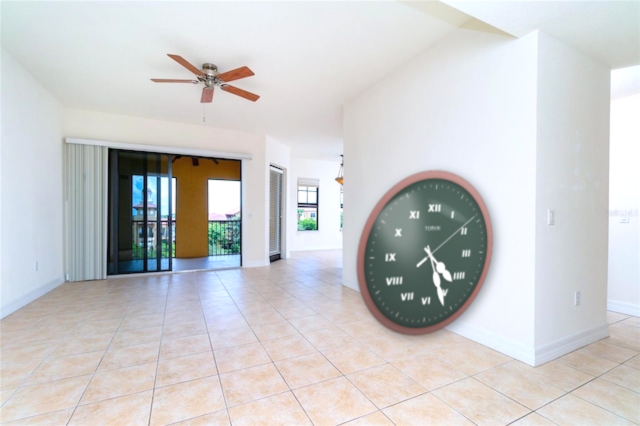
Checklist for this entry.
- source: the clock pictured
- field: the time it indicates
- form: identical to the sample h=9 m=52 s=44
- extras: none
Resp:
h=4 m=26 s=9
